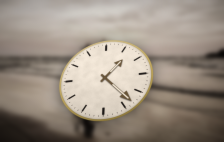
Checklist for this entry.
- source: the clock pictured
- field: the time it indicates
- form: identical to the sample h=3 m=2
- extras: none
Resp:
h=1 m=23
